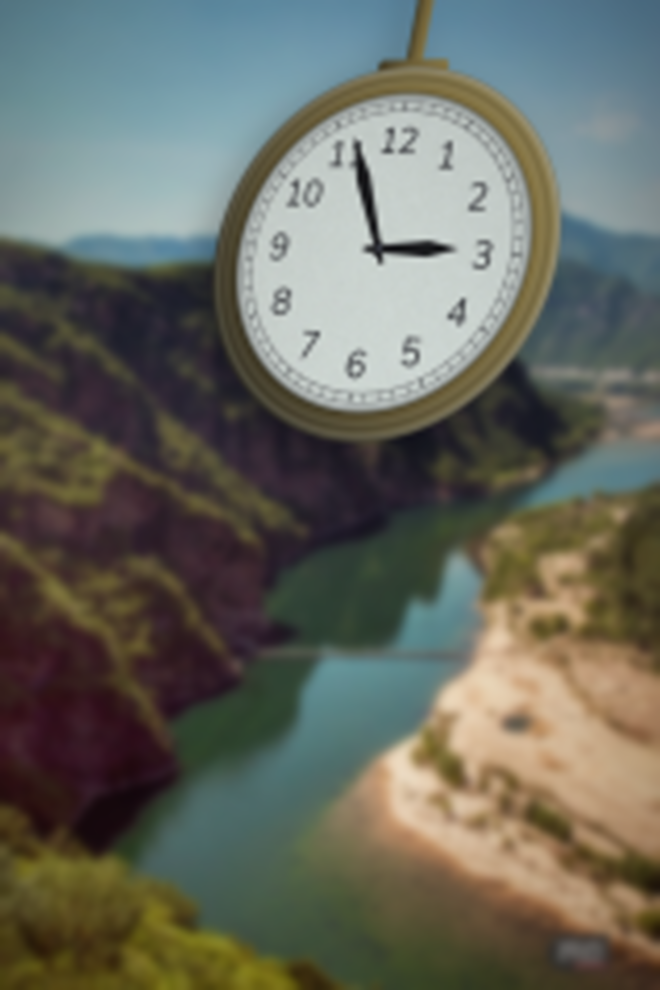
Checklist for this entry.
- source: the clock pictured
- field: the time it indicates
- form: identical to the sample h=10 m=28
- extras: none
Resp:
h=2 m=56
